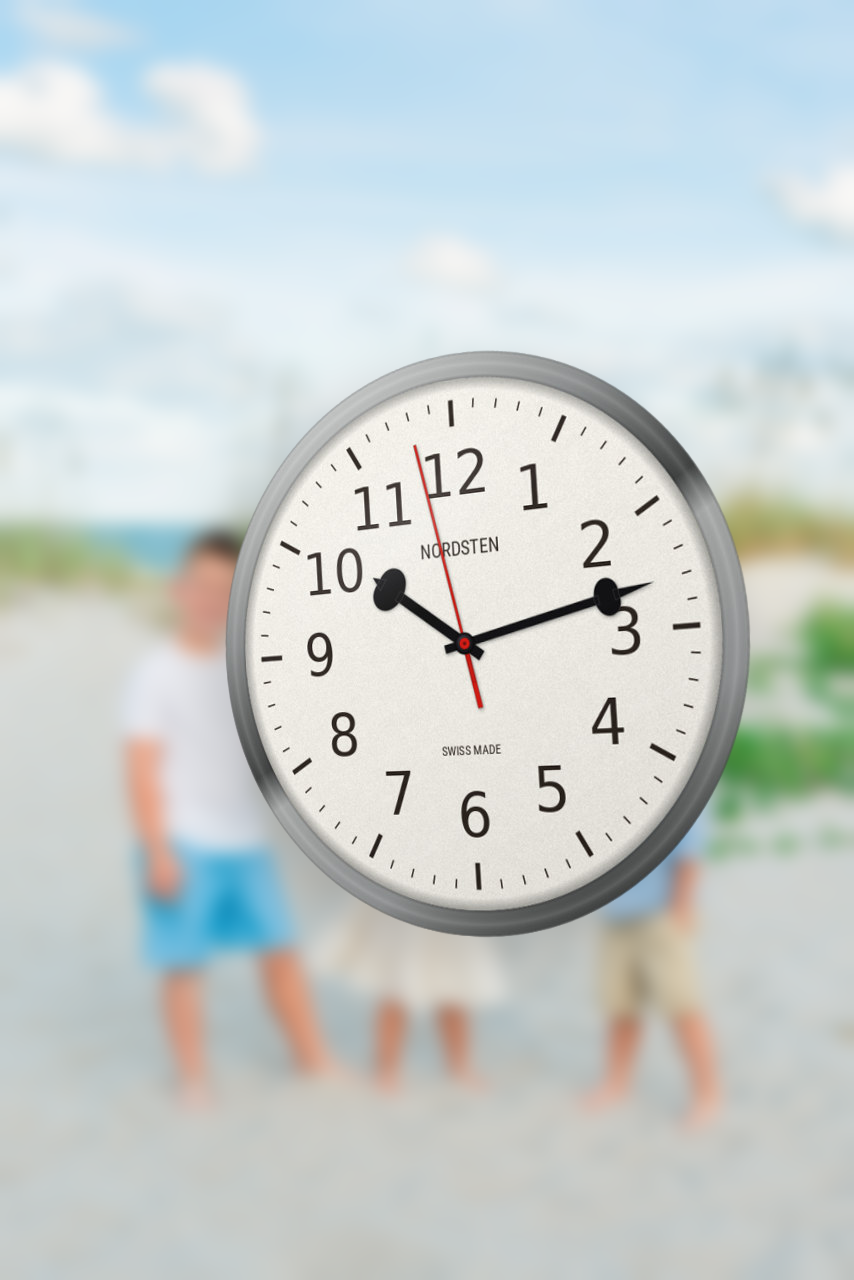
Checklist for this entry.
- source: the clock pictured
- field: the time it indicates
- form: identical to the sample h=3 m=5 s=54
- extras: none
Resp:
h=10 m=12 s=58
